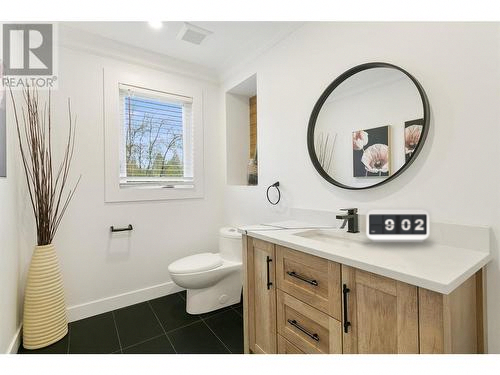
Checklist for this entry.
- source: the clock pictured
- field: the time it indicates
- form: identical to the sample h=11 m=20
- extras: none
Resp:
h=9 m=2
